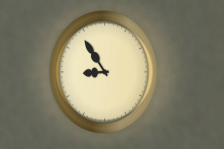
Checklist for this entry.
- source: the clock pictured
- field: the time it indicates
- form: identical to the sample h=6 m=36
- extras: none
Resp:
h=8 m=54
